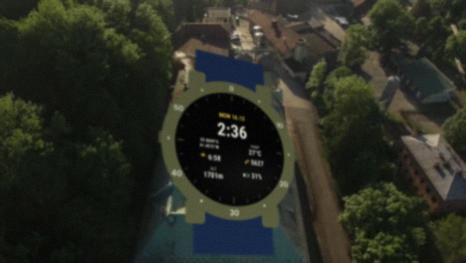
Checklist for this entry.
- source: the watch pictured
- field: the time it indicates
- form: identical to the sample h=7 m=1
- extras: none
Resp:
h=2 m=36
